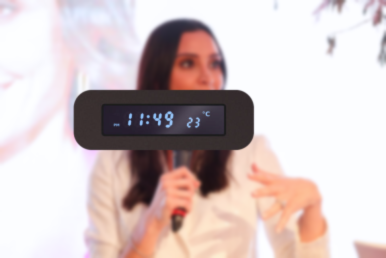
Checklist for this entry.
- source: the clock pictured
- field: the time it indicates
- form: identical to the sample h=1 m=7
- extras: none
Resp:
h=11 m=49
